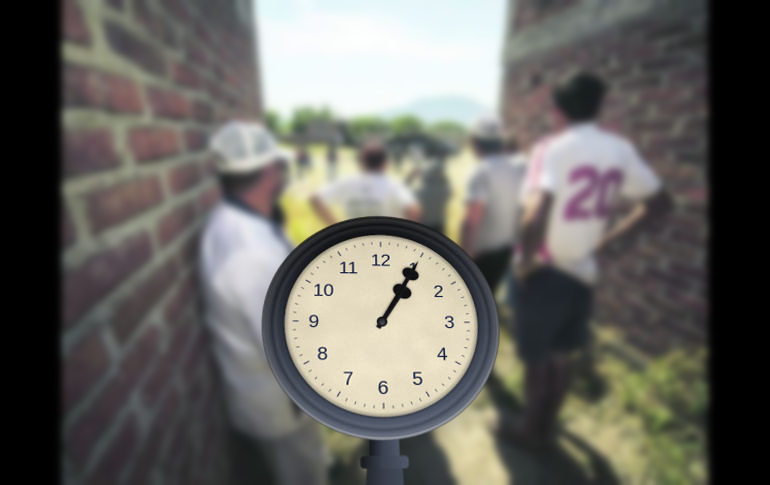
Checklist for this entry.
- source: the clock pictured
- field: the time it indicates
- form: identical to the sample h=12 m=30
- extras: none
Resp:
h=1 m=5
